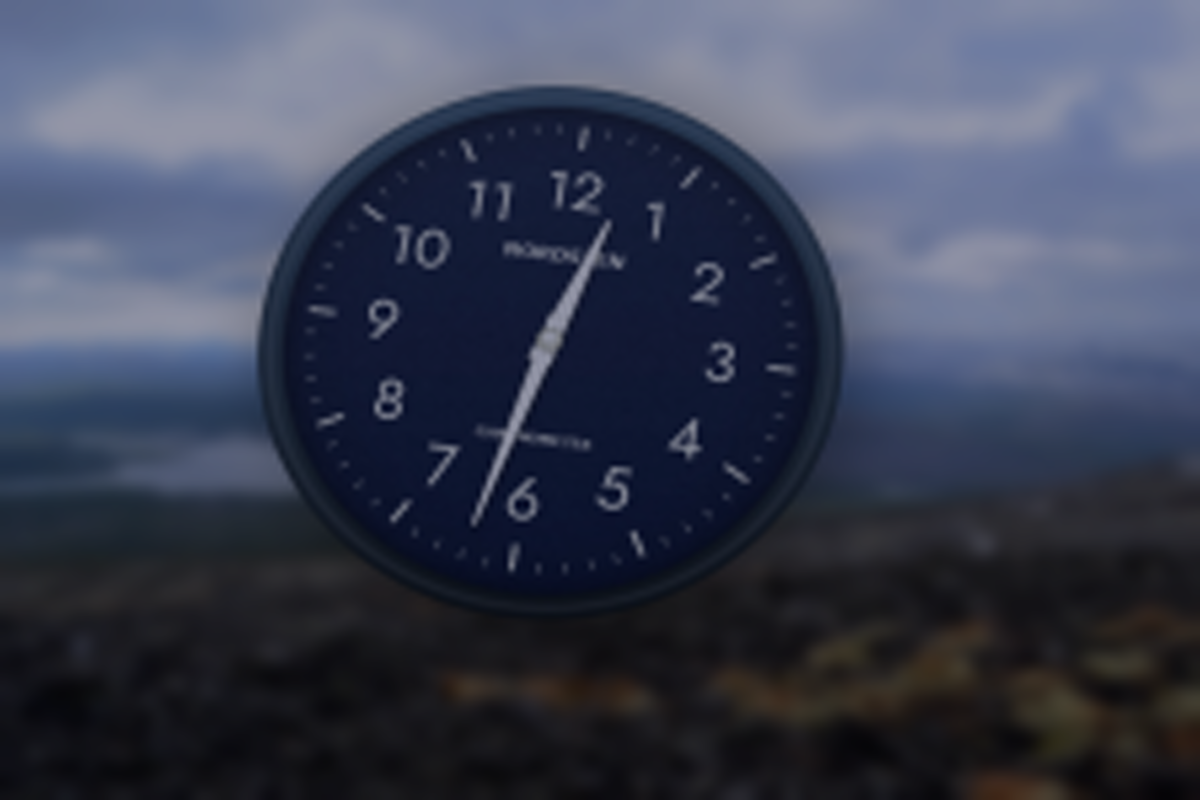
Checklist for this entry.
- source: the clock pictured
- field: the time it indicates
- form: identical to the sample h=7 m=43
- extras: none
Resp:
h=12 m=32
